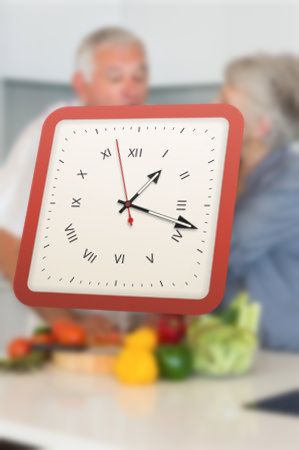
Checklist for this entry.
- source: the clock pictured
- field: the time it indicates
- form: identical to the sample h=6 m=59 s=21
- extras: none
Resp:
h=1 m=17 s=57
